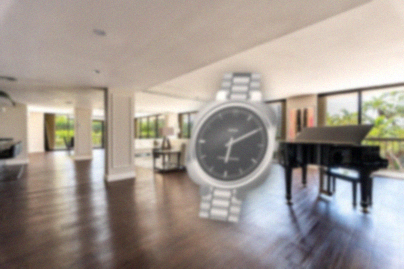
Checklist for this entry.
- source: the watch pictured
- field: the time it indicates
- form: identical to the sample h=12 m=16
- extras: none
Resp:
h=6 m=10
